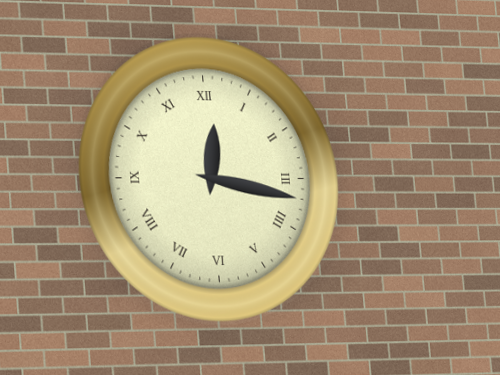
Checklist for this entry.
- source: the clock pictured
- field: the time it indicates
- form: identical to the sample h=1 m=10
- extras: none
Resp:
h=12 m=17
